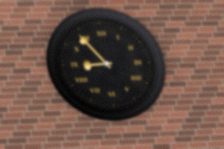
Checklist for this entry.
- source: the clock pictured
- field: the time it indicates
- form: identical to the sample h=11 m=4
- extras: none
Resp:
h=8 m=54
